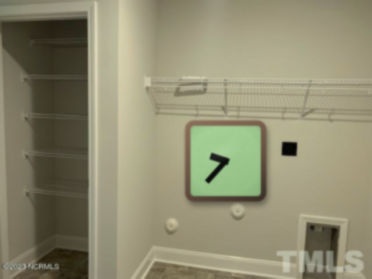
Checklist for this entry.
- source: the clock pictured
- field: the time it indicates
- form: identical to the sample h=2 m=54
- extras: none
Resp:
h=9 m=37
